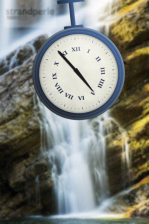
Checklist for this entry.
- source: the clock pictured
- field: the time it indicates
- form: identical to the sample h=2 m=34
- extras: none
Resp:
h=4 m=54
